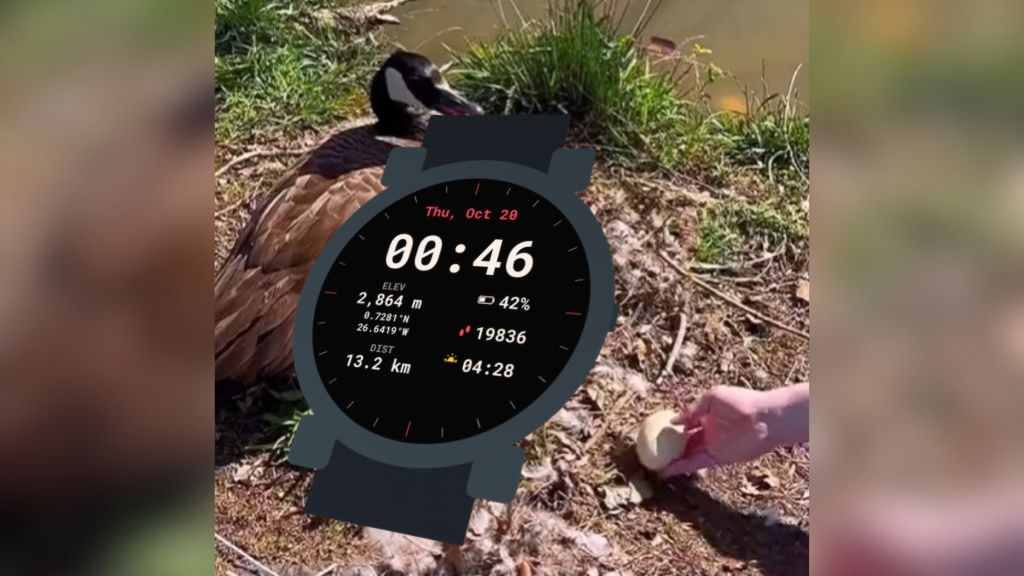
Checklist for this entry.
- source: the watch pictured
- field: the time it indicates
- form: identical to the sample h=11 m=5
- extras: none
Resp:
h=0 m=46
